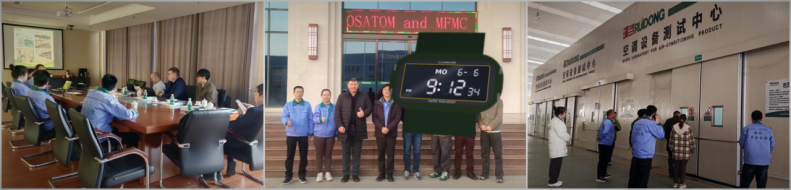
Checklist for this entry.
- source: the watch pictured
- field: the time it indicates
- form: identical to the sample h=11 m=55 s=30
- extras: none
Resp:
h=9 m=12 s=34
